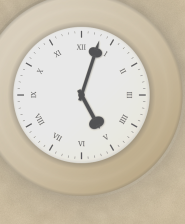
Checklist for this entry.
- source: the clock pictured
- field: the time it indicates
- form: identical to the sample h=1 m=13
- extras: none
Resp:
h=5 m=3
